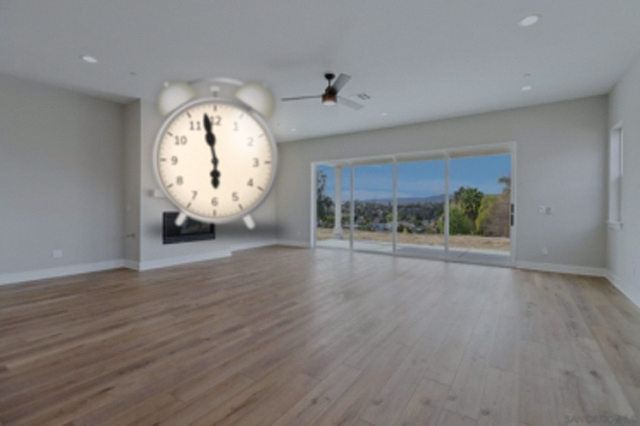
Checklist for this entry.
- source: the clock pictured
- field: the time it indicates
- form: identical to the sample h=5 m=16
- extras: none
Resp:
h=5 m=58
